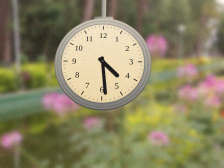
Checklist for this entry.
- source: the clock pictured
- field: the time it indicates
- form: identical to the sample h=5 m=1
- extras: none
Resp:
h=4 m=29
